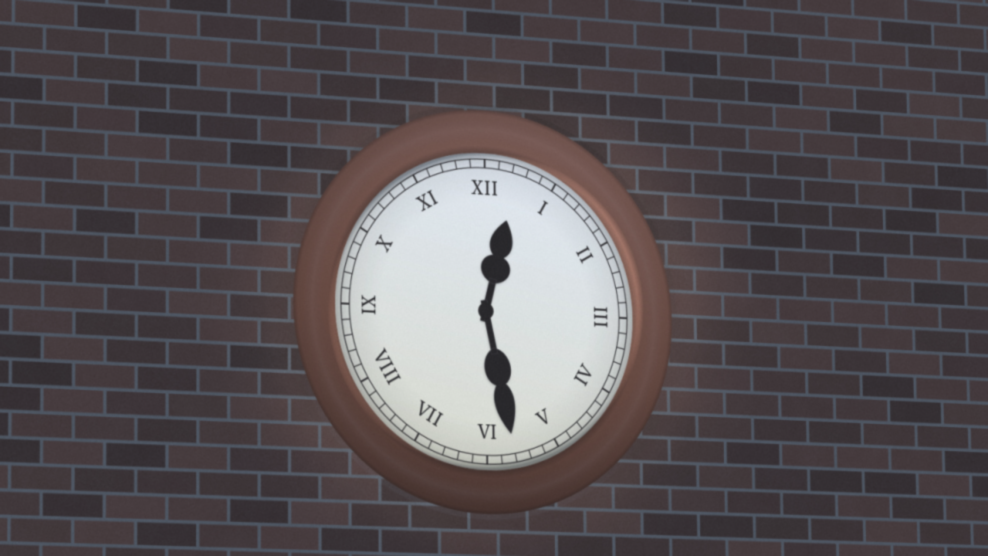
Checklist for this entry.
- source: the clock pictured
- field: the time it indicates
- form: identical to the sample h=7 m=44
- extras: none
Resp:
h=12 m=28
